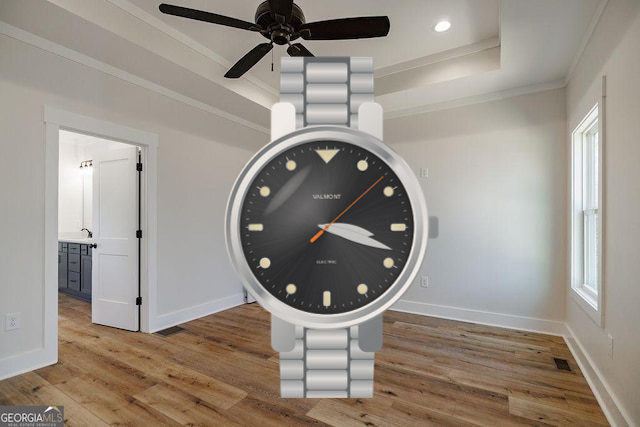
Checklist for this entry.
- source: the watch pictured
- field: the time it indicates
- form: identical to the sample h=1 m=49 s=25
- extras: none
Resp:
h=3 m=18 s=8
